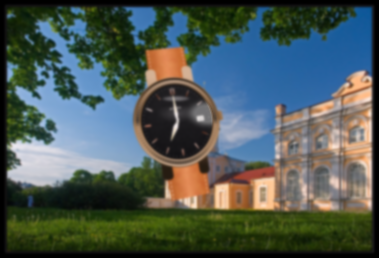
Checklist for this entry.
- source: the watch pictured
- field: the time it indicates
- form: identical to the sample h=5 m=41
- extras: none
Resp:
h=7 m=0
